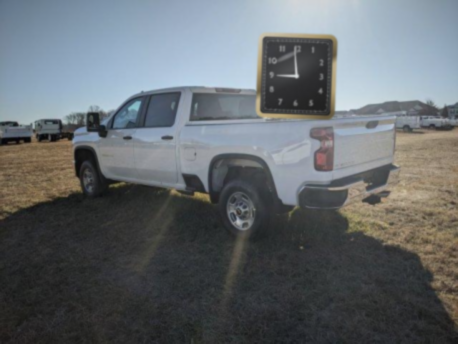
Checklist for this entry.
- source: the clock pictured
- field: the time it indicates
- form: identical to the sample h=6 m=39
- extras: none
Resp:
h=8 m=59
